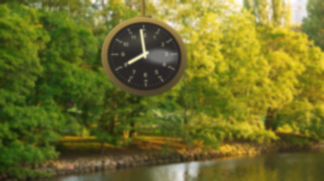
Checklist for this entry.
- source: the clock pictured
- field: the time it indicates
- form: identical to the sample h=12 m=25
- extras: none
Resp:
h=7 m=59
